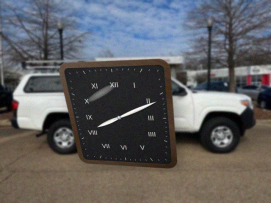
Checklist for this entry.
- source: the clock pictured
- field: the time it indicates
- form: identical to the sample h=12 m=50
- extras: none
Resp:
h=8 m=11
